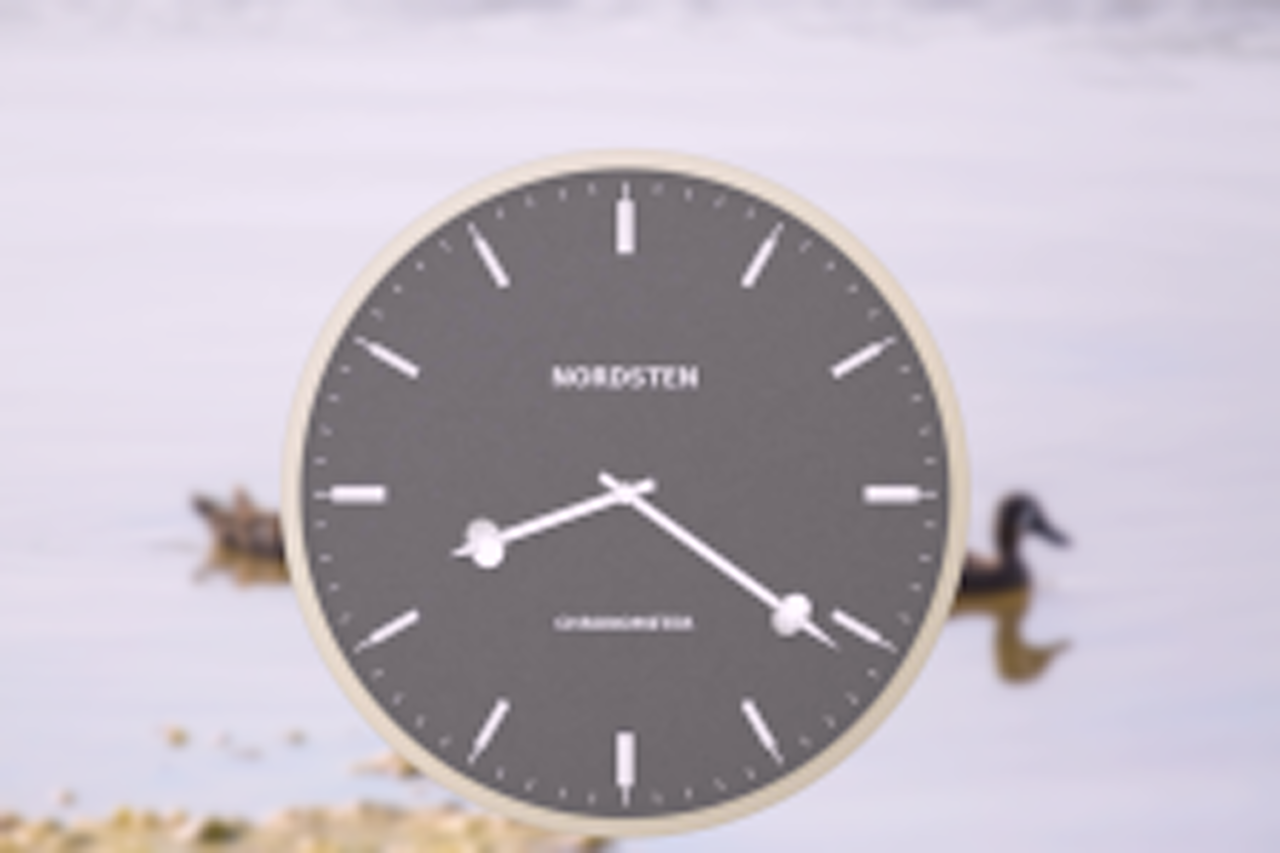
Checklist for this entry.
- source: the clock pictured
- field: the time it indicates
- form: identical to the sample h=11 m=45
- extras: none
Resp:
h=8 m=21
